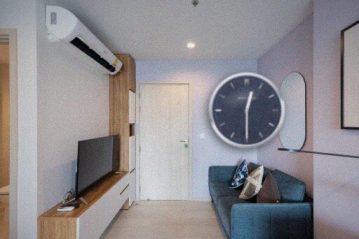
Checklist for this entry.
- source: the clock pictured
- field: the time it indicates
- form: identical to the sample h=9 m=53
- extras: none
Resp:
h=12 m=30
